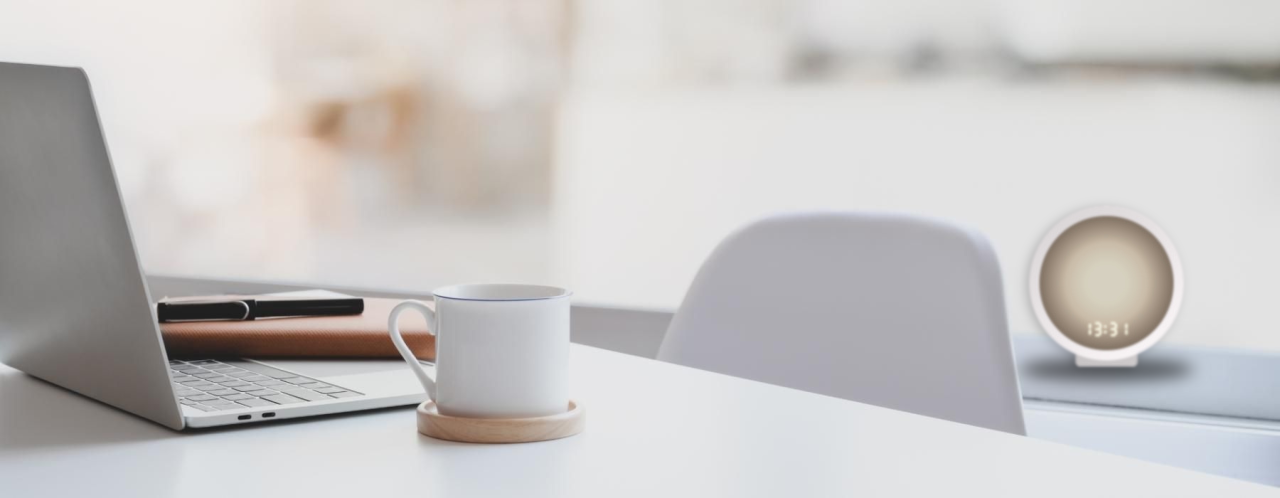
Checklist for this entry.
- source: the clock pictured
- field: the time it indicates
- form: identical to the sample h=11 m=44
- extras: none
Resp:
h=13 m=31
